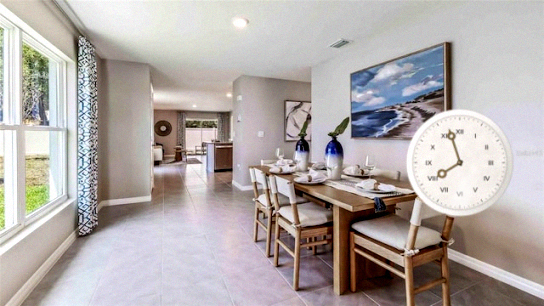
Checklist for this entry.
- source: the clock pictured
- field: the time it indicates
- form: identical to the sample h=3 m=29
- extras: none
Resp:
h=7 m=57
